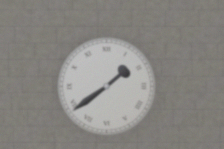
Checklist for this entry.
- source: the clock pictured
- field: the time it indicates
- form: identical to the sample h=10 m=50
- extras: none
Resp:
h=1 m=39
